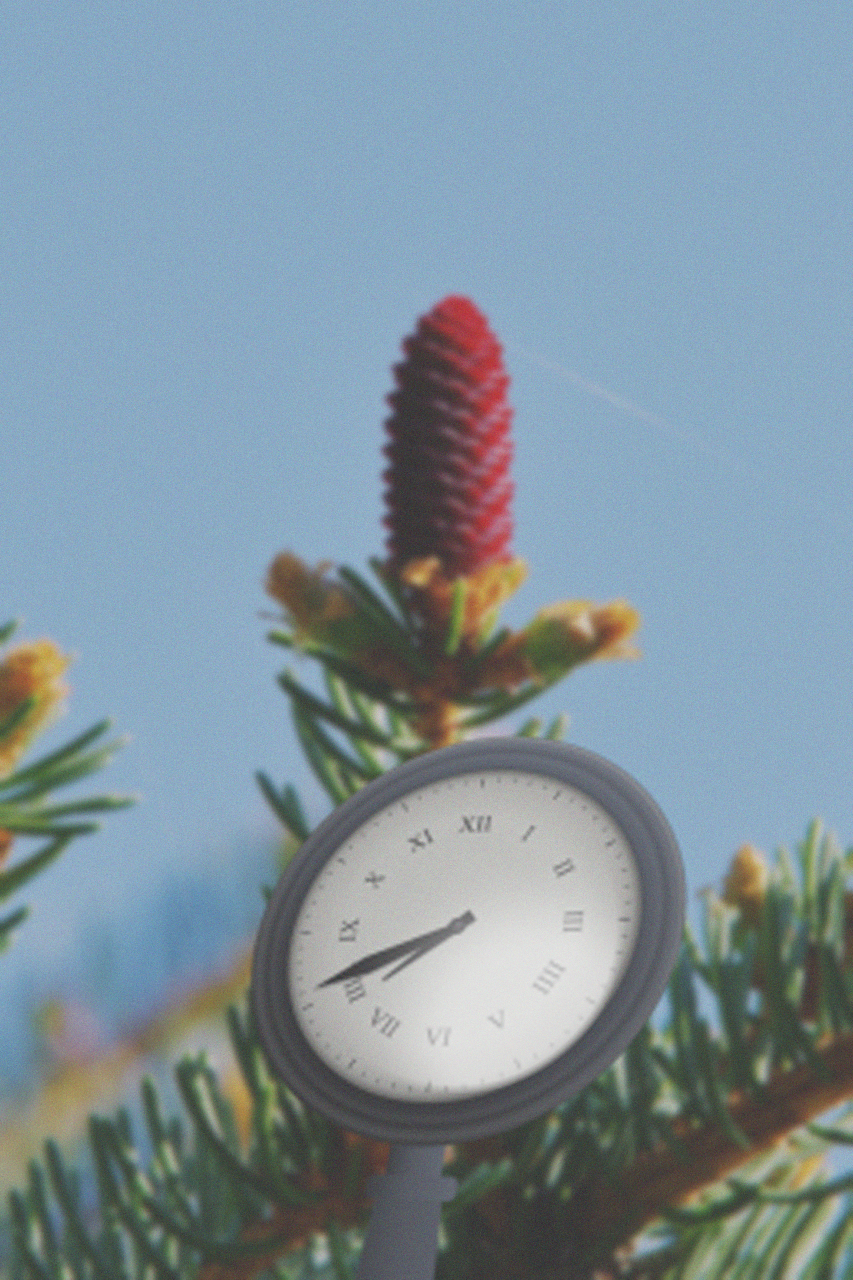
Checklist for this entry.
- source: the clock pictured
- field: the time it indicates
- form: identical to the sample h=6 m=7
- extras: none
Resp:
h=7 m=41
